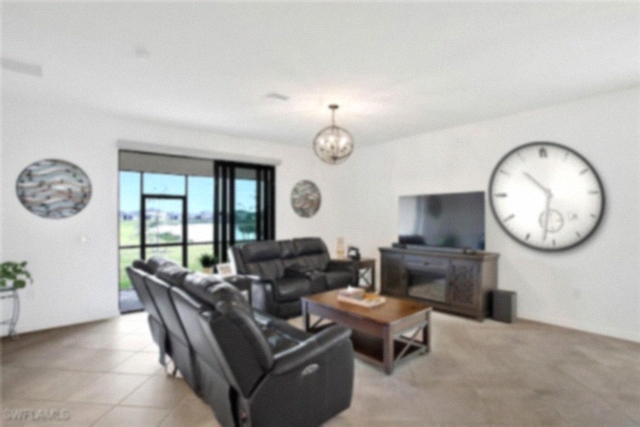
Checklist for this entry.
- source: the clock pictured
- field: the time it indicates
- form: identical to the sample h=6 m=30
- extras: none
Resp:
h=10 m=32
